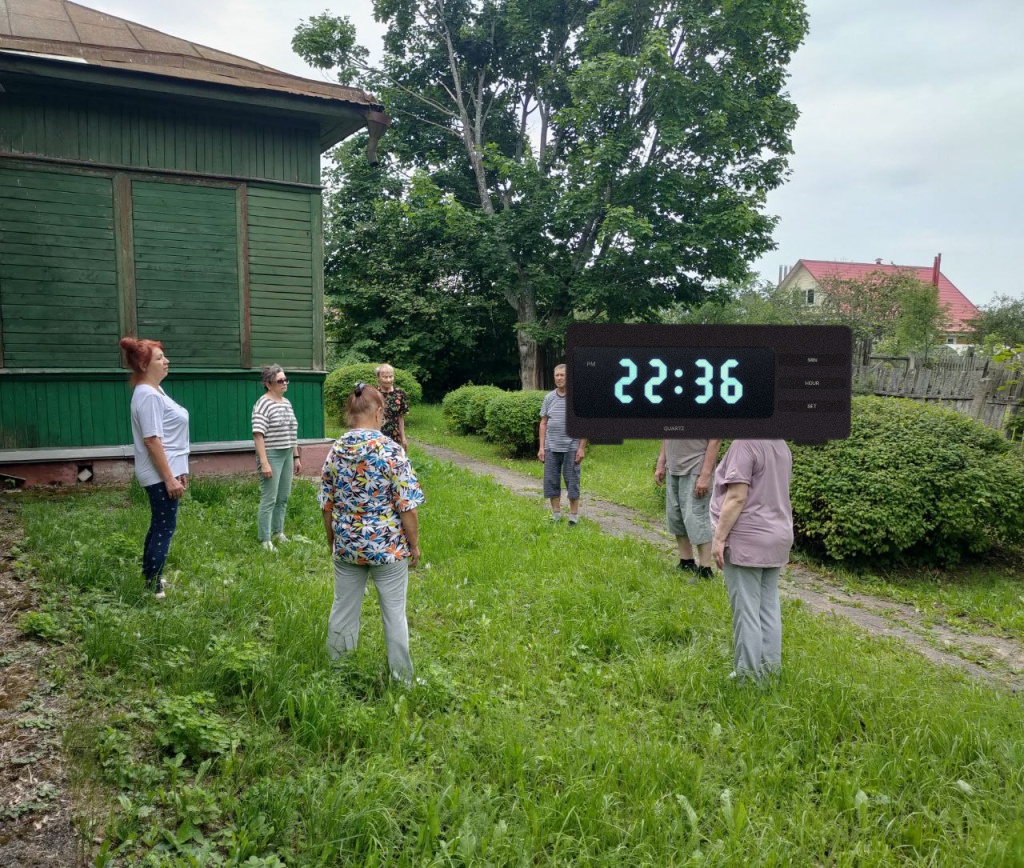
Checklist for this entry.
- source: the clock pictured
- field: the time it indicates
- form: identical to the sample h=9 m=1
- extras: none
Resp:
h=22 m=36
